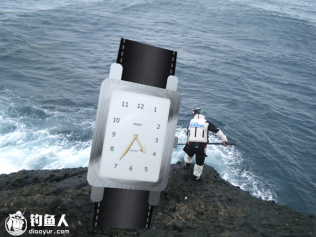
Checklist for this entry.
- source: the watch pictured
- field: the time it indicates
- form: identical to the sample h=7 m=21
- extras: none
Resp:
h=4 m=35
